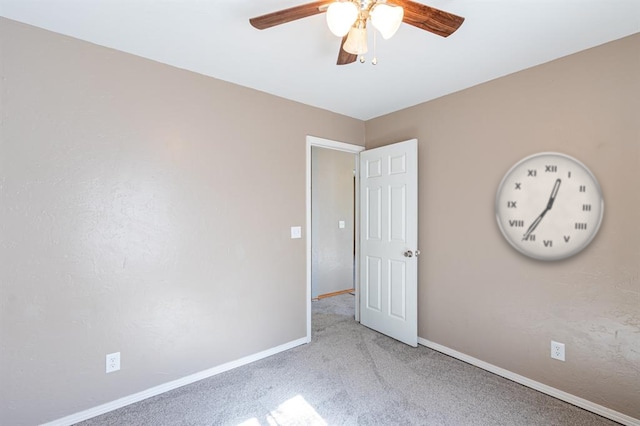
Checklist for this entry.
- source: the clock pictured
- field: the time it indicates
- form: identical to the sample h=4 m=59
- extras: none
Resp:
h=12 m=36
